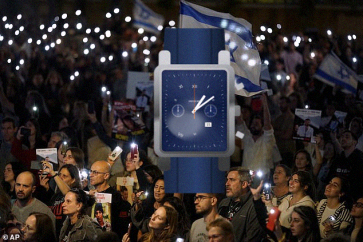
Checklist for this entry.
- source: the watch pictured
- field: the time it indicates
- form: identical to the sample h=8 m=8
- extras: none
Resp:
h=1 m=9
